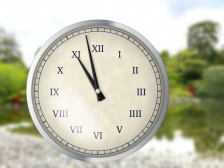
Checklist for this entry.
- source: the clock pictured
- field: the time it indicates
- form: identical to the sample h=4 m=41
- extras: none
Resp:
h=10 m=58
